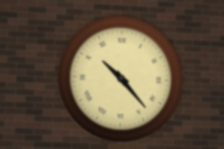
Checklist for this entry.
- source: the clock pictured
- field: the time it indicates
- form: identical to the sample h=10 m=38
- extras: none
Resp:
h=10 m=23
